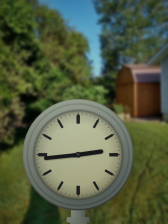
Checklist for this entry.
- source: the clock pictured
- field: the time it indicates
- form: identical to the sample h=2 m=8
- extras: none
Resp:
h=2 m=44
